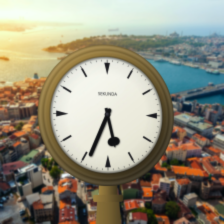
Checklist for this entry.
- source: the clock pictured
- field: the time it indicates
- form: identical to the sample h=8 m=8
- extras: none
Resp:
h=5 m=34
